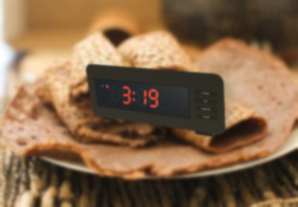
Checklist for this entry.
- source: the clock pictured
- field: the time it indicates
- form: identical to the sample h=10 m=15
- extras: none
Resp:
h=3 m=19
